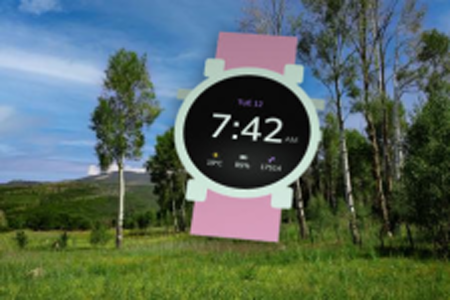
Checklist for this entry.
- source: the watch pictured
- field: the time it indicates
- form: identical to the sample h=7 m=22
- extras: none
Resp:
h=7 m=42
